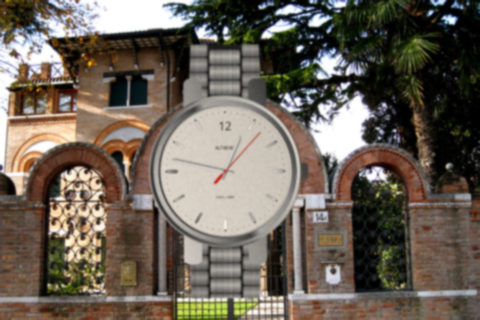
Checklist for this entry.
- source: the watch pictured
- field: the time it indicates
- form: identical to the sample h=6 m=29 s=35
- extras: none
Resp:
h=12 m=47 s=7
